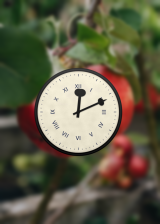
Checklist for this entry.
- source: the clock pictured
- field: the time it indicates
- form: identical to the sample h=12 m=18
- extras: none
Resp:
h=12 m=11
